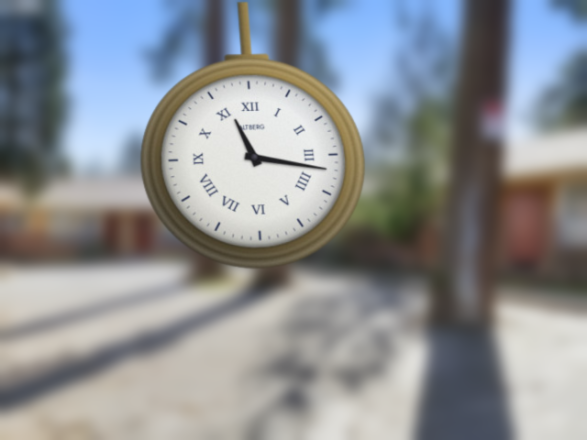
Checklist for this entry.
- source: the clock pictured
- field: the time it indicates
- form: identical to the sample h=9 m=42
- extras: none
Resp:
h=11 m=17
